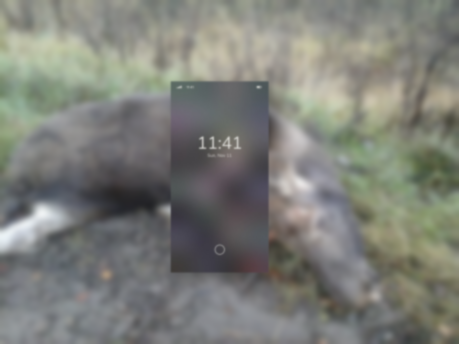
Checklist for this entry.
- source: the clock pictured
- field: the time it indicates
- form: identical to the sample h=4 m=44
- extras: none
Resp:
h=11 m=41
